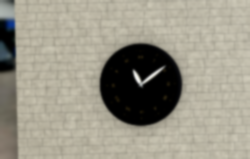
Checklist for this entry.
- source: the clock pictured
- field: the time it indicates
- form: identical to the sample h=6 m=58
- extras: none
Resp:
h=11 m=9
